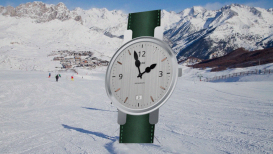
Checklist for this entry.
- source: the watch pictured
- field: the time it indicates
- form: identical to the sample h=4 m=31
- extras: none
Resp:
h=1 m=57
